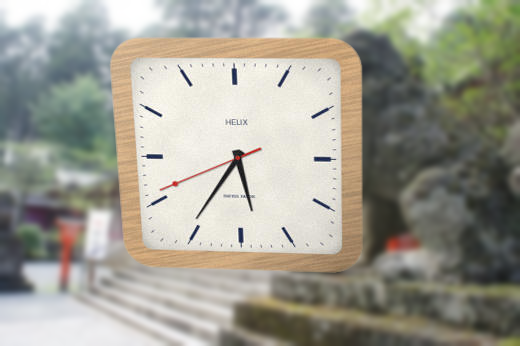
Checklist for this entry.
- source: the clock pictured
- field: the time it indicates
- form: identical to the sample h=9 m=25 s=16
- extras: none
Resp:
h=5 m=35 s=41
